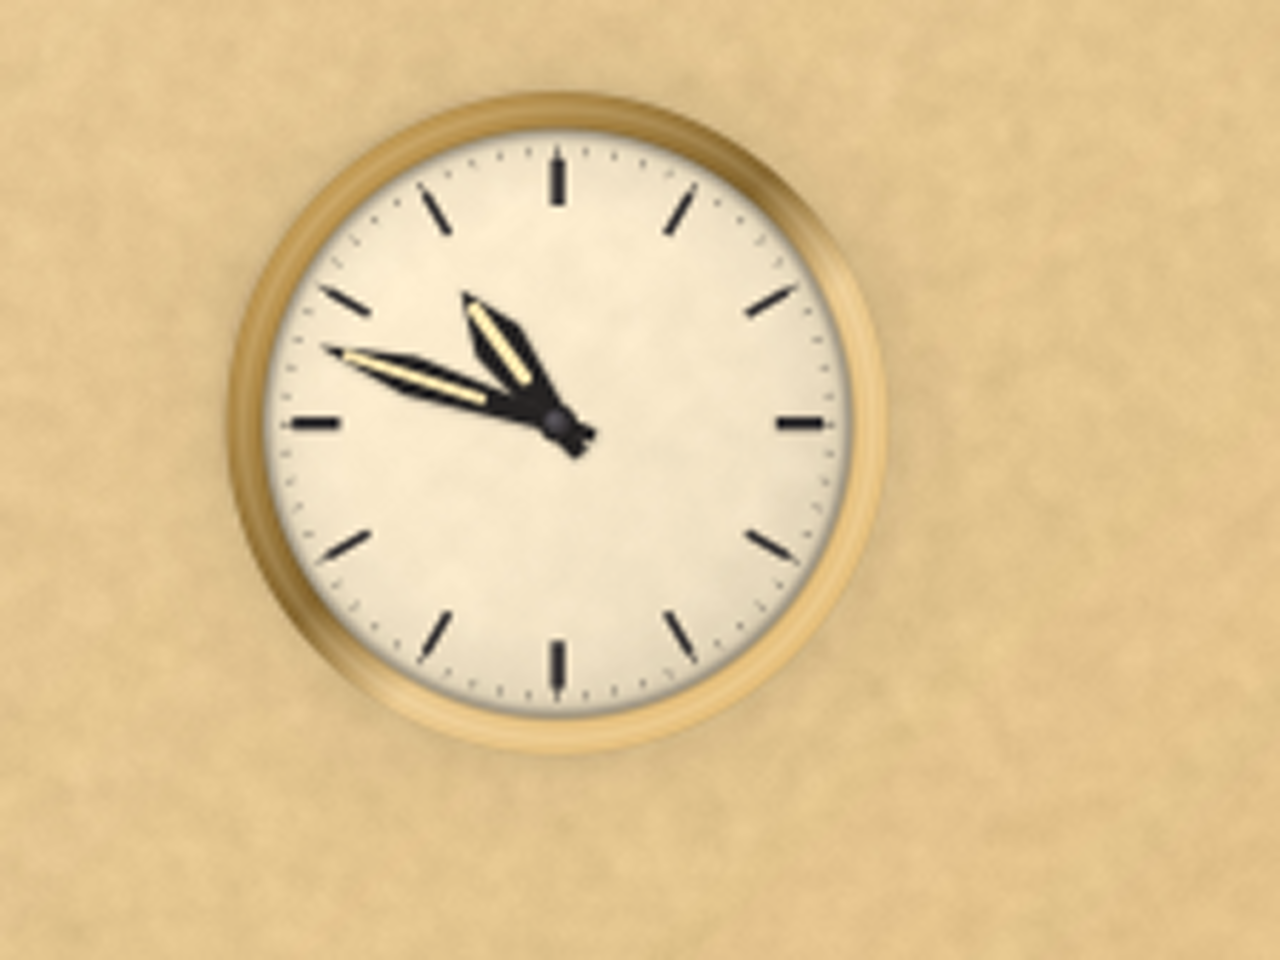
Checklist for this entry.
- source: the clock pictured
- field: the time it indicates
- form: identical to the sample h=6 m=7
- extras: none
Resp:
h=10 m=48
